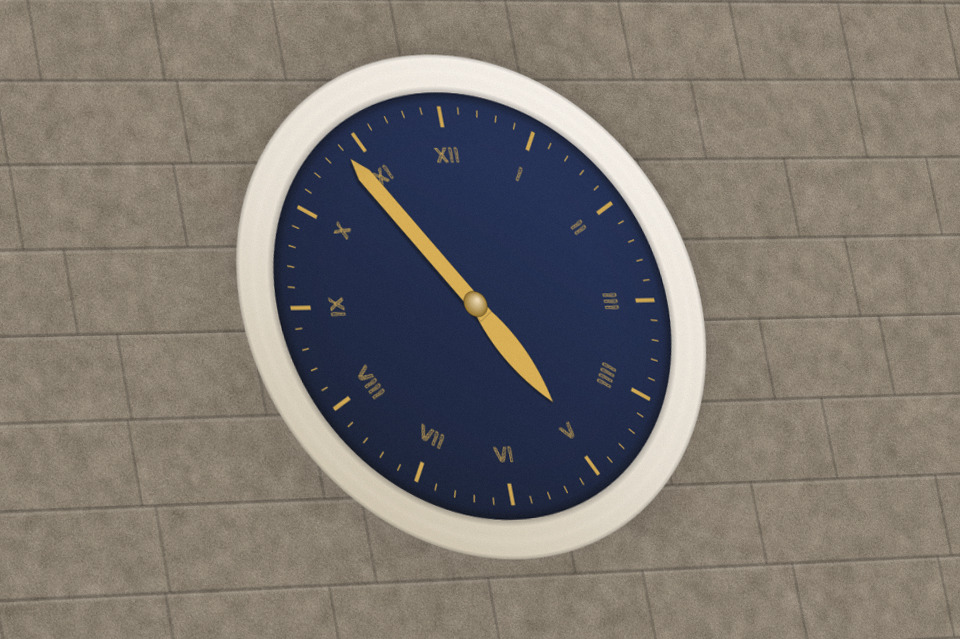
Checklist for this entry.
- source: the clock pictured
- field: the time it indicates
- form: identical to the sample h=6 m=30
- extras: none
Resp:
h=4 m=54
